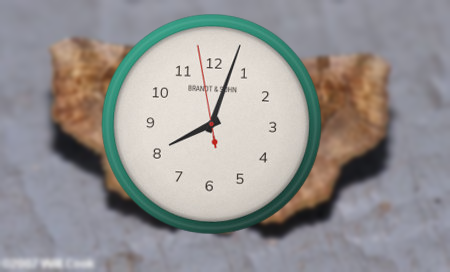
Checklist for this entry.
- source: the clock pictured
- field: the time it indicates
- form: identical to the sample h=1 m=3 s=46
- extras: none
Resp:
h=8 m=2 s=58
